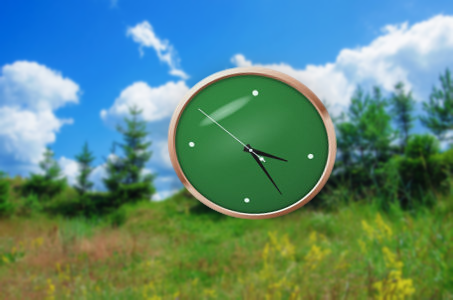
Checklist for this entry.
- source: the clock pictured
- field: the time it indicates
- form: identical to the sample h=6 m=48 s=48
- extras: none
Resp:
h=3 m=23 s=51
